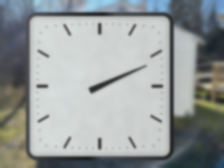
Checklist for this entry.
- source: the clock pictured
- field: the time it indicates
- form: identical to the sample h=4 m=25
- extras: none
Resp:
h=2 m=11
